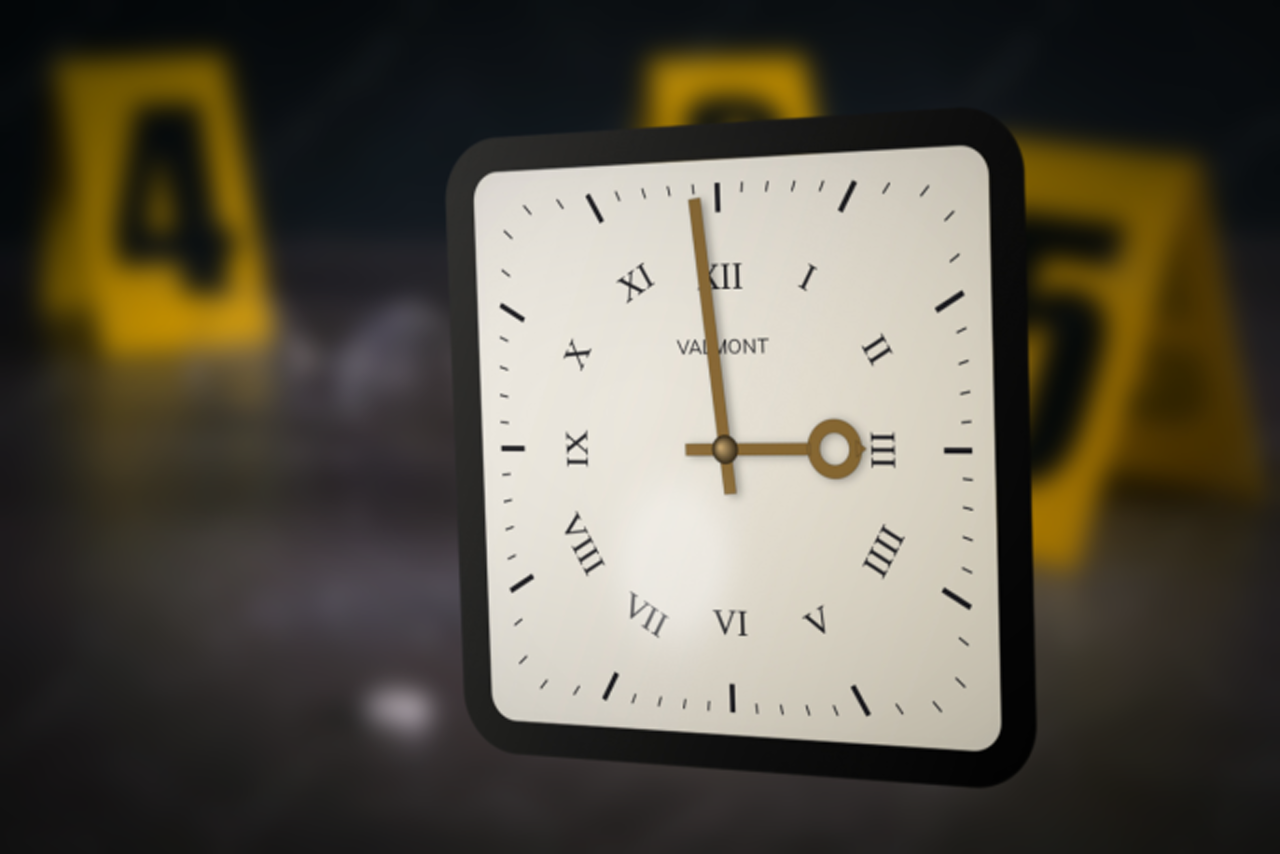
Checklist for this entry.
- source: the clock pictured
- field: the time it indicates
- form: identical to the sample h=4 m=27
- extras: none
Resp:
h=2 m=59
